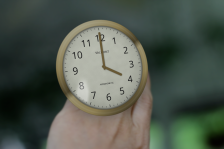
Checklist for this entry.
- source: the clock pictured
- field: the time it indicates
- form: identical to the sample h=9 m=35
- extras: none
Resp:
h=4 m=0
